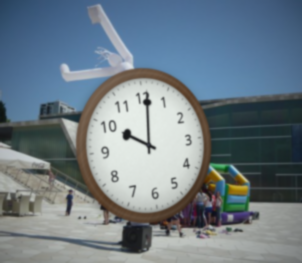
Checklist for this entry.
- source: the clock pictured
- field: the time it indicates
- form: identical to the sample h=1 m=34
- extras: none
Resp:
h=10 m=1
